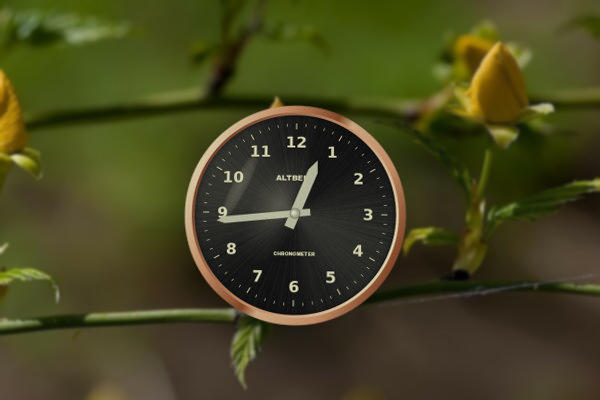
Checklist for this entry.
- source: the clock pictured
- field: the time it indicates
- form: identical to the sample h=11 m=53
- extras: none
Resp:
h=12 m=44
